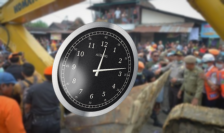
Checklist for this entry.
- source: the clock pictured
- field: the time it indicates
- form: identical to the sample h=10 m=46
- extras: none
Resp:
h=12 m=13
